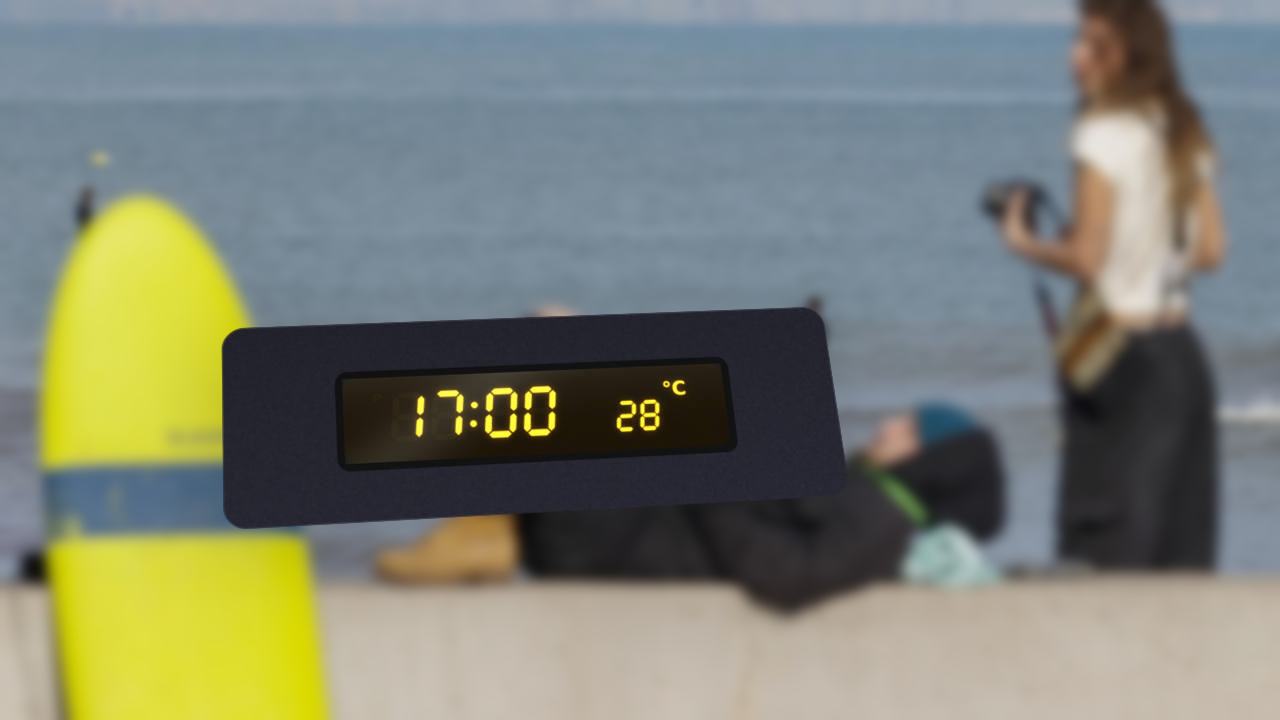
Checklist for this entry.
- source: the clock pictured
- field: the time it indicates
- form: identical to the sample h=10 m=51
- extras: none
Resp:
h=17 m=0
